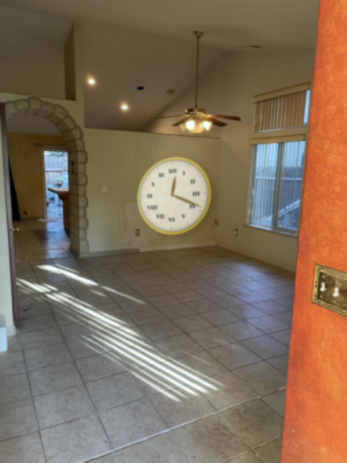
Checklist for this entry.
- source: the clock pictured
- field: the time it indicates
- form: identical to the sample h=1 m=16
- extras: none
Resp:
h=12 m=19
